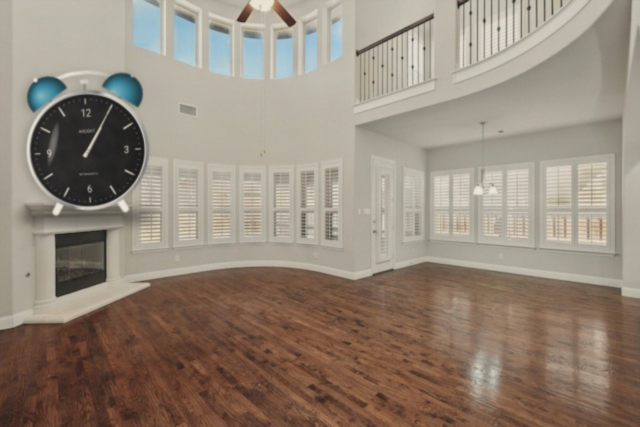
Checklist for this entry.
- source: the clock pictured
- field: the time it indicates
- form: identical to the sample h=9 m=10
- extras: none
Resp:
h=1 m=5
